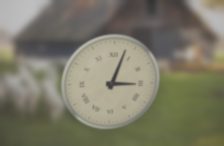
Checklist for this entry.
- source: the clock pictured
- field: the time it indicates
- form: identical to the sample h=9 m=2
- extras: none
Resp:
h=3 m=3
